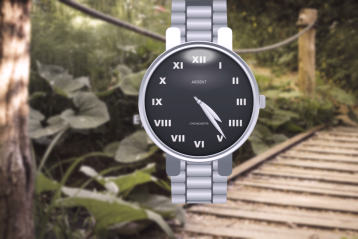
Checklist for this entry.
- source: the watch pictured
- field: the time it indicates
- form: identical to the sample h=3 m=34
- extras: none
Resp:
h=4 m=24
